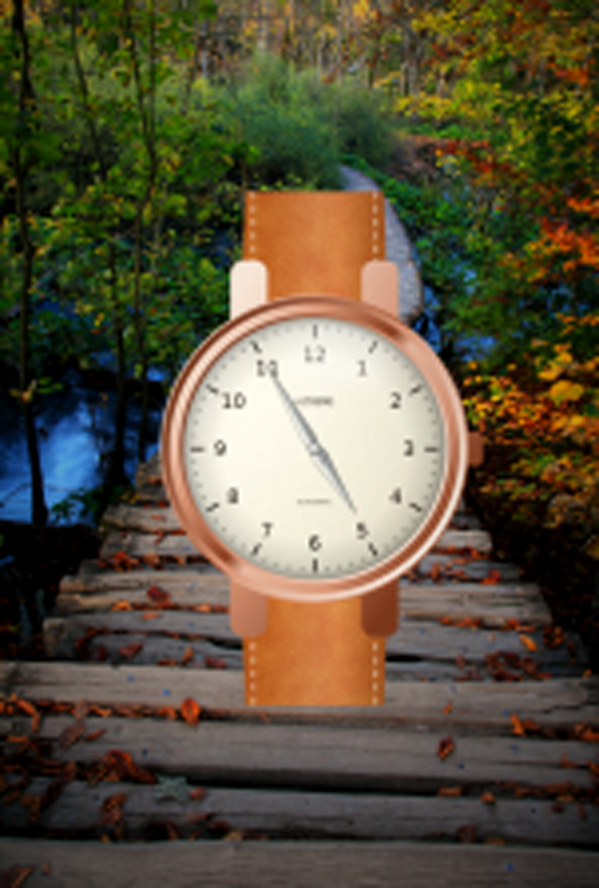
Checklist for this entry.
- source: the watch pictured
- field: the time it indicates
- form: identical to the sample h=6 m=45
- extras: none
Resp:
h=4 m=55
